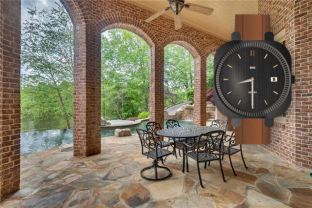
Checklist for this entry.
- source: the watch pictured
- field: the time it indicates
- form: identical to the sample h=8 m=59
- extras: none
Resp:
h=8 m=30
